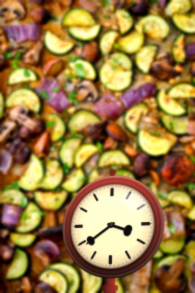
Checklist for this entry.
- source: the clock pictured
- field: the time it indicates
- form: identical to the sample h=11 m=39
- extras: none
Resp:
h=3 m=39
